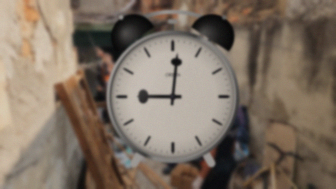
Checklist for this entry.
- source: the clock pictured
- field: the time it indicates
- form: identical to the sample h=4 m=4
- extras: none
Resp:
h=9 m=1
